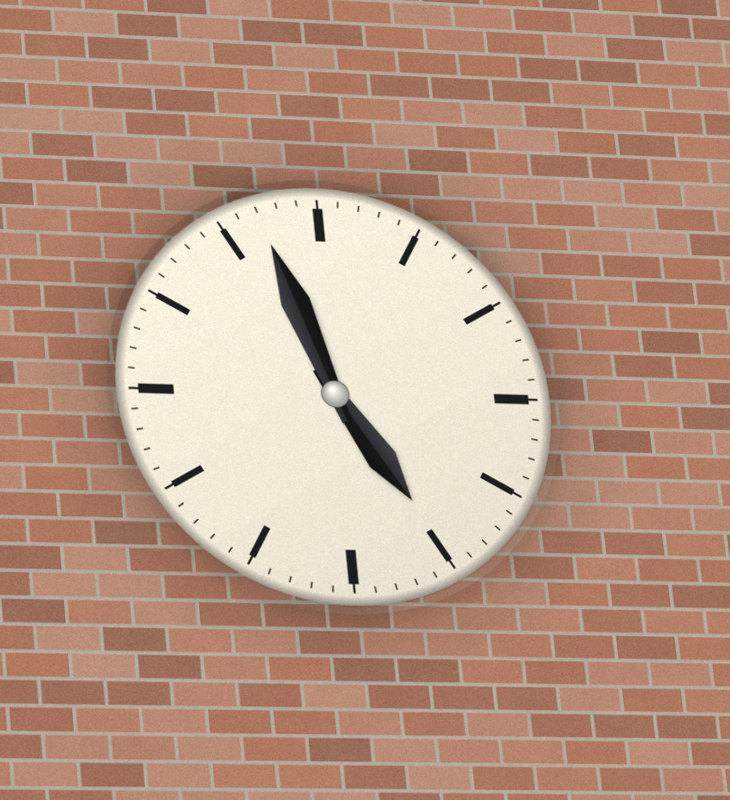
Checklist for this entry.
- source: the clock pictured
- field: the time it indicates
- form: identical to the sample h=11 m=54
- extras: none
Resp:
h=4 m=57
